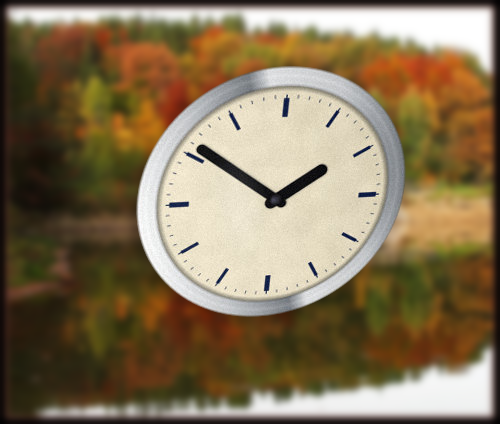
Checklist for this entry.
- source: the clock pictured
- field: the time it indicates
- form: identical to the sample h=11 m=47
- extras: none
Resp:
h=1 m=51
